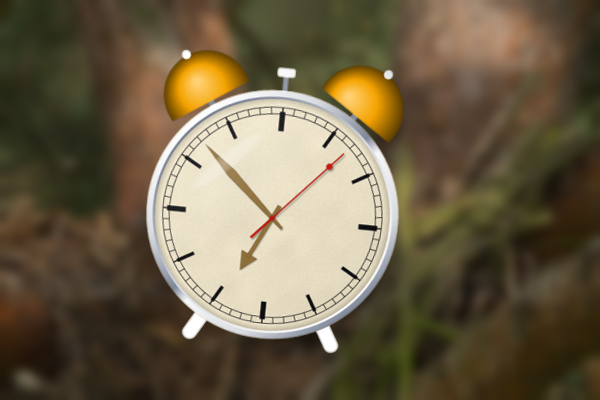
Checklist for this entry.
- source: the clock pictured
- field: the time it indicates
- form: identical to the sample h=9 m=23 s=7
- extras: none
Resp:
h=6 m=52 s=7
